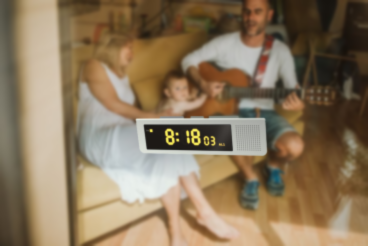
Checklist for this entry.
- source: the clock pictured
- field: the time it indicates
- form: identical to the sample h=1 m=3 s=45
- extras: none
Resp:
h=8 m=18 s=3
